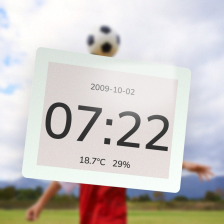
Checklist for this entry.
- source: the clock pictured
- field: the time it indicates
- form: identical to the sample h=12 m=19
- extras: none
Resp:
h=7 m=22
